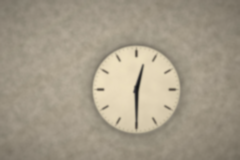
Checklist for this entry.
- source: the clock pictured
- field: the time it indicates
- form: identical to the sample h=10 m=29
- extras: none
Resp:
h=12 m=30
